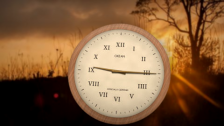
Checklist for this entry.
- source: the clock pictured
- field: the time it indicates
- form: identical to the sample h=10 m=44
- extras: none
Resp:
h=9 m=15
